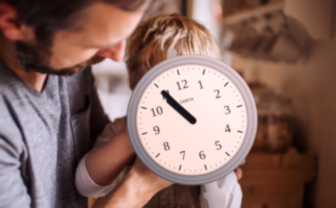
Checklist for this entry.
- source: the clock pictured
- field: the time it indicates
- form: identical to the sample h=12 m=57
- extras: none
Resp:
h=10 m=55
